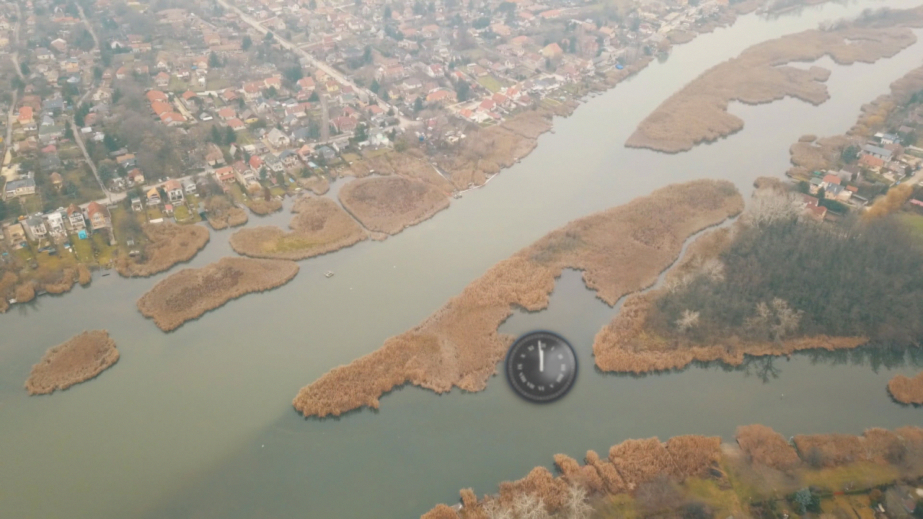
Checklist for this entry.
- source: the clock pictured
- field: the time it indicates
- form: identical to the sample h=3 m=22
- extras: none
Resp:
h=11 m=59
